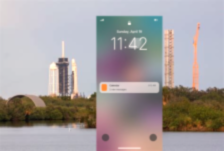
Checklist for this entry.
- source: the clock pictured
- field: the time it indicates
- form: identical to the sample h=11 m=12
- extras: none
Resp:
h=11 m=42
